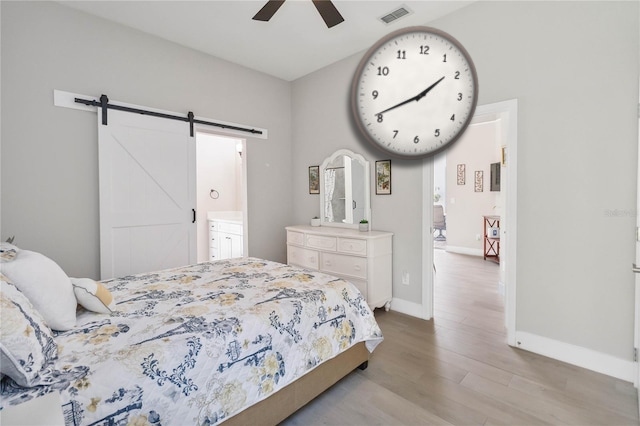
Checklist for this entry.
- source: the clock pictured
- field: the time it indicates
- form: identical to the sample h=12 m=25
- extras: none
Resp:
h=1 m=41
